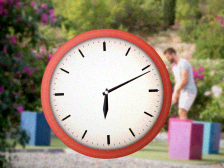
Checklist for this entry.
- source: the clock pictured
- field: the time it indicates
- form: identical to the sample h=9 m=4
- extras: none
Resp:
h=6 m=11
